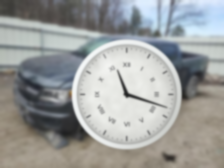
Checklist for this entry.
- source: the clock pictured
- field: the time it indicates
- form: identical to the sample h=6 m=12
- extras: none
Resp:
h=11 m=18
